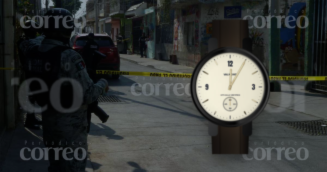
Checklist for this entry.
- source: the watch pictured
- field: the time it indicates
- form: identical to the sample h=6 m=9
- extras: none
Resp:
h=12 m=5
